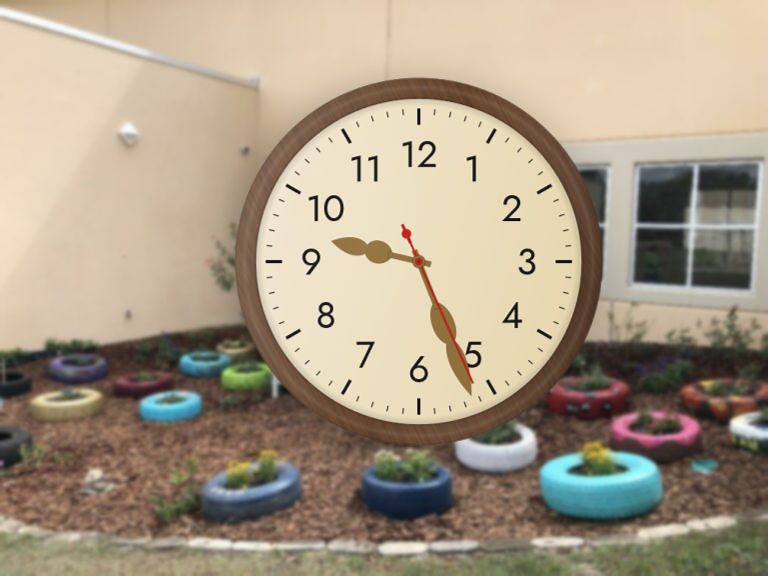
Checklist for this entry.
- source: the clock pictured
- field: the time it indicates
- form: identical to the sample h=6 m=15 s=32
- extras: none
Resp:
h=9 m=26 s=26
